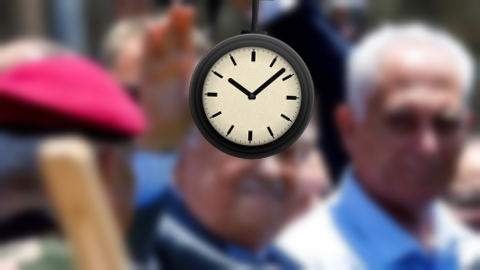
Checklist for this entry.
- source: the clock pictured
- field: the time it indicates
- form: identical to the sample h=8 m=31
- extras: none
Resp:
h=10 m=8
